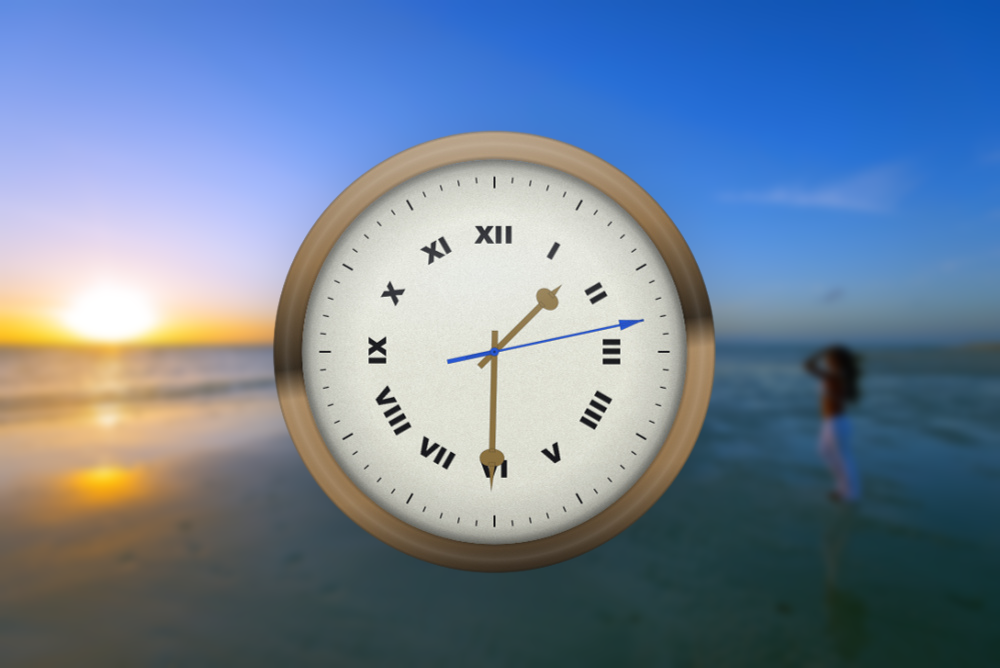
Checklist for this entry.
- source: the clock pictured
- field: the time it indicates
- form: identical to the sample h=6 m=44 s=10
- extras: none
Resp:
h=1 m=30 s=13
